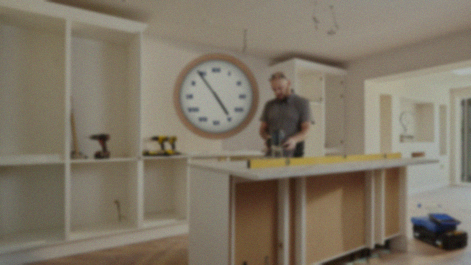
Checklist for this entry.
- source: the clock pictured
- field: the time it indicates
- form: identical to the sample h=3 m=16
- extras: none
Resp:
h=4 m=54
